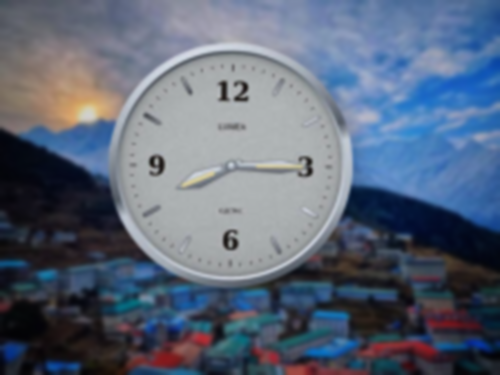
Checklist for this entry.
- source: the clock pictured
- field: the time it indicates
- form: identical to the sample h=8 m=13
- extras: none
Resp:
h=8 m=15
